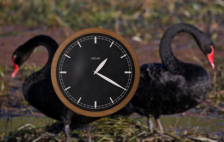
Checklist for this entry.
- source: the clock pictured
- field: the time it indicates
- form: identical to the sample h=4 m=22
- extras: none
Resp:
h=1 m=20
